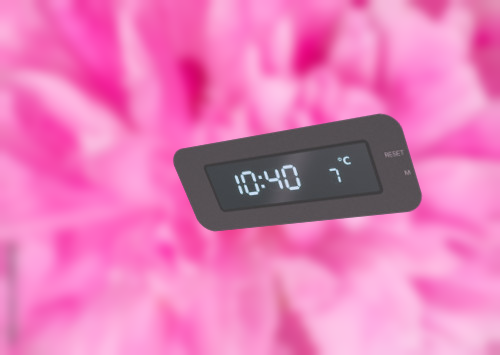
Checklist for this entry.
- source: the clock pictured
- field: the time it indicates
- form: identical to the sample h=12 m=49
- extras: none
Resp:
h=10 m=40
